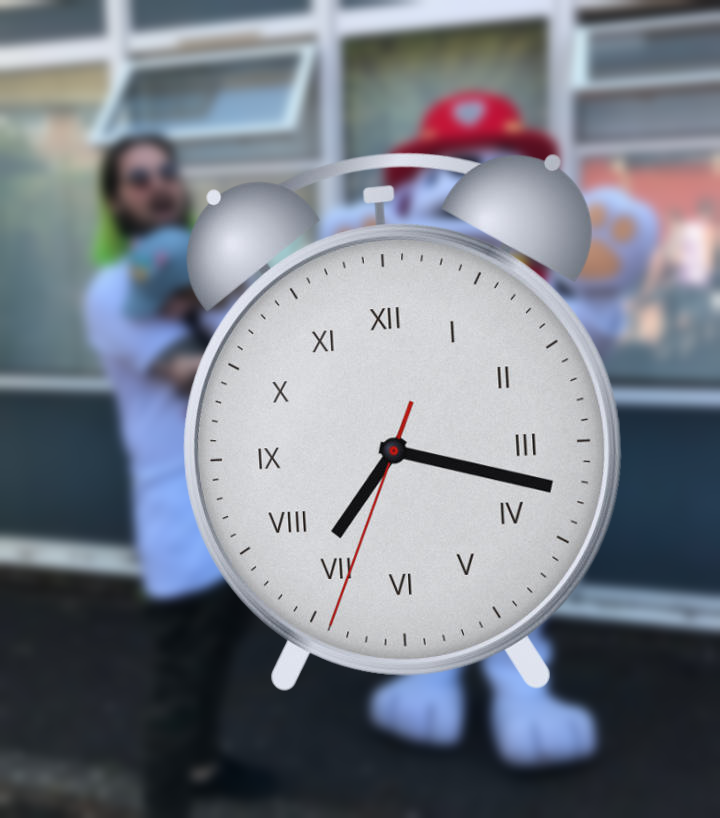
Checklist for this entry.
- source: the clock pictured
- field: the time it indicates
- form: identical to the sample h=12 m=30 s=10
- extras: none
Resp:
h=7 m=17 s=34
